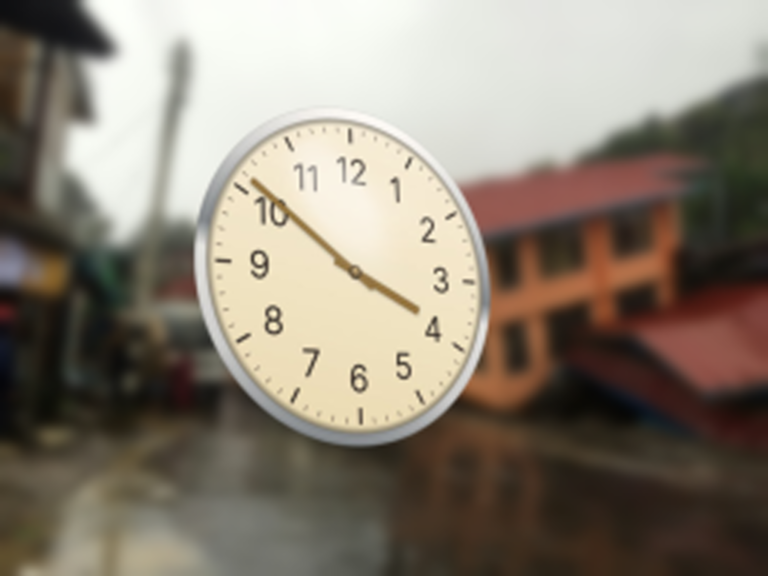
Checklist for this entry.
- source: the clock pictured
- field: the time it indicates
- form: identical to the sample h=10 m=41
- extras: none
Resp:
h=3 m=51
